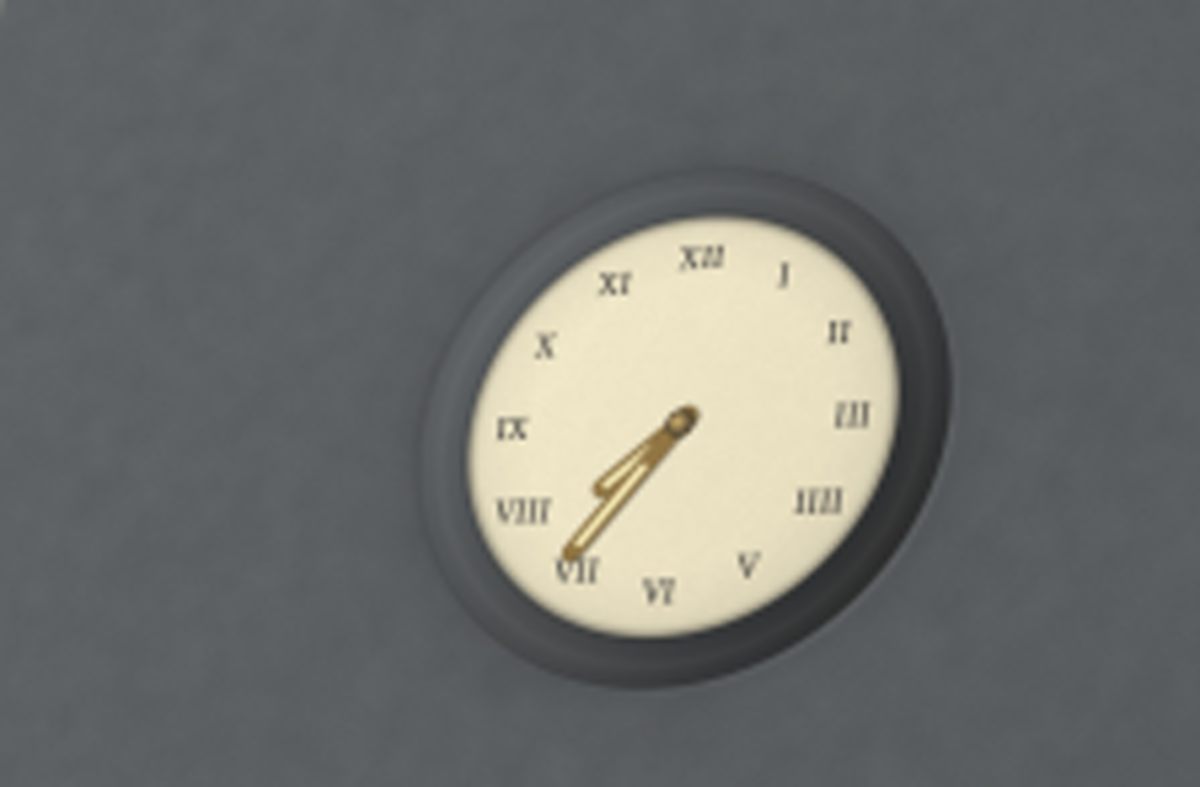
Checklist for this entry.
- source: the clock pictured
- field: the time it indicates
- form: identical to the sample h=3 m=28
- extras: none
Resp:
h=7 m=36
